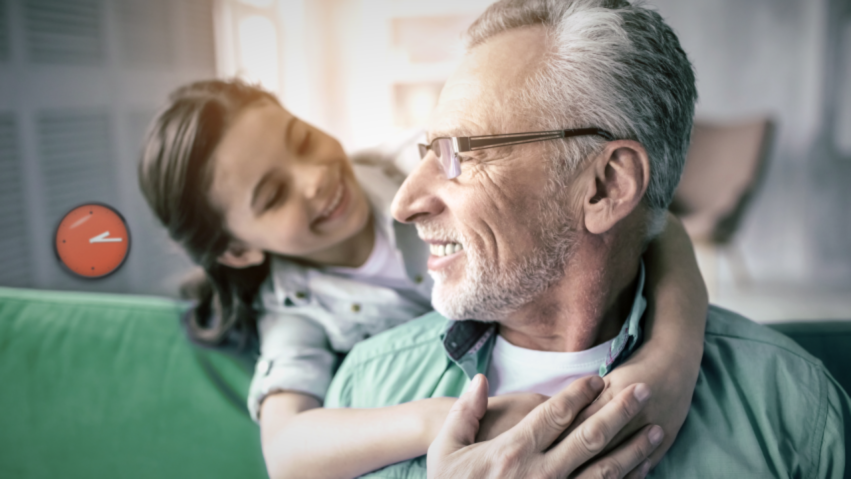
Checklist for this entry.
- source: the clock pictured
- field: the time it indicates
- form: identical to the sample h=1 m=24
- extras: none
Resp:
h=2 m=15
